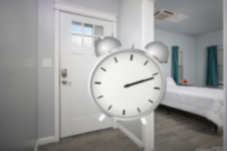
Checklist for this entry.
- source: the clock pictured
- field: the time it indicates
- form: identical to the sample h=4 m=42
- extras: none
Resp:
h=2 m=11
